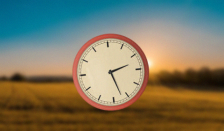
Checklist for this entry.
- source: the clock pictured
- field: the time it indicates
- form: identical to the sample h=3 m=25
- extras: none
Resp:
h=2 m=27
